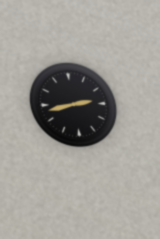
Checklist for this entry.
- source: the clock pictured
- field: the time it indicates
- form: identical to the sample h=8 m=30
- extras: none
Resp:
h=2 m=43
